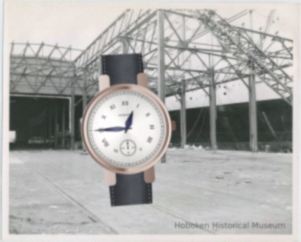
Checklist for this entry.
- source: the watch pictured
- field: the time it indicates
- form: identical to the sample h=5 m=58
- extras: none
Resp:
h=12 m=45
